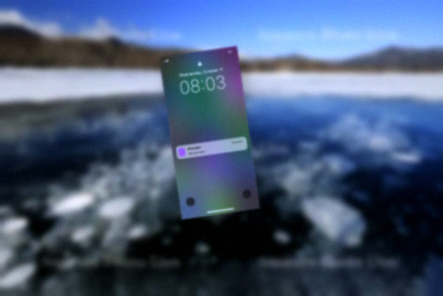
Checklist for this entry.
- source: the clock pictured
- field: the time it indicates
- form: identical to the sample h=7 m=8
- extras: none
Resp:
h=8 m=3
